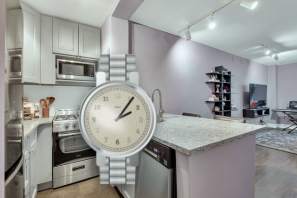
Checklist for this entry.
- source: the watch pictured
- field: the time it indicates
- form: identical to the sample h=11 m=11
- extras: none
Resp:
h=2 m=6
